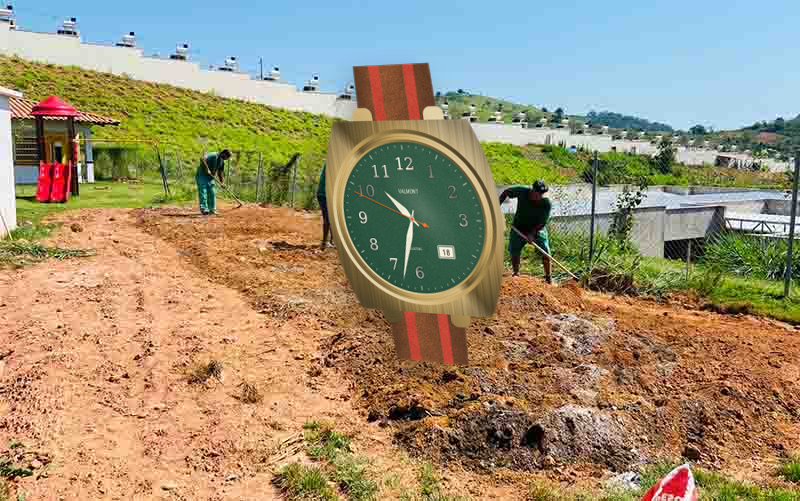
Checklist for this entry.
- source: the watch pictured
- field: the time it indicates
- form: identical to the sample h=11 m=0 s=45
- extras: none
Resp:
h=10 m=32 s=49
